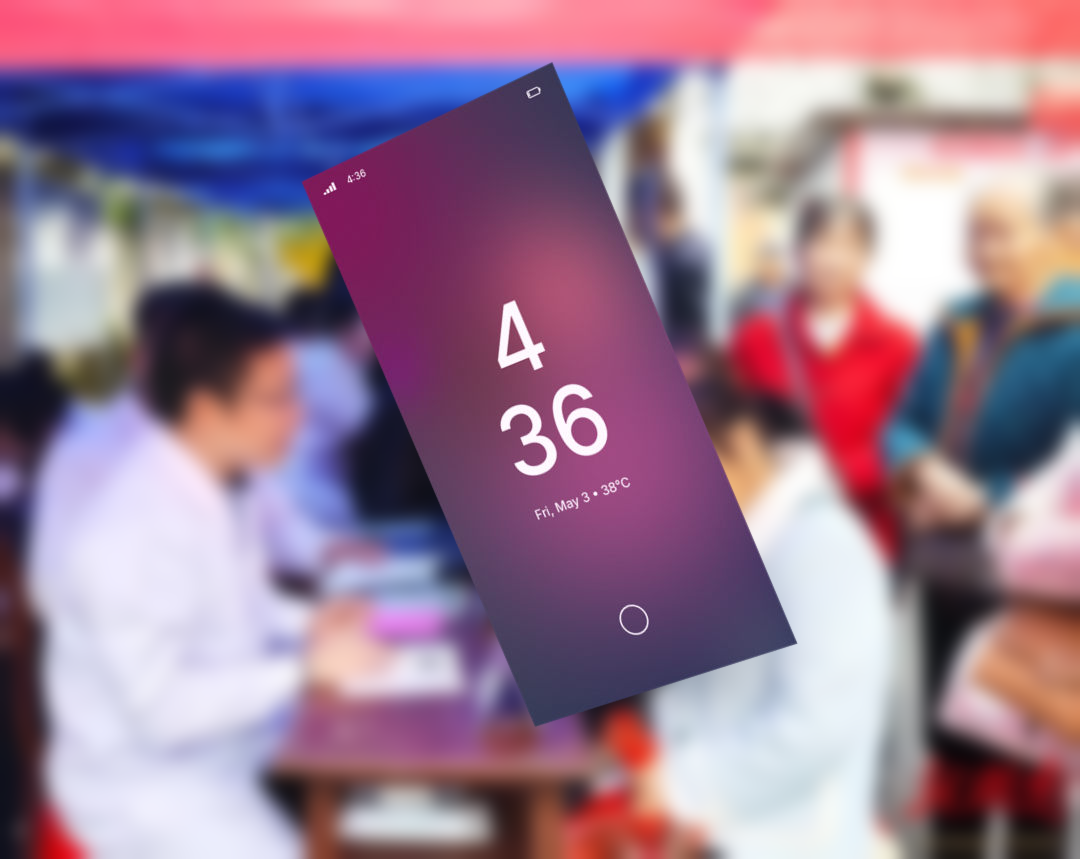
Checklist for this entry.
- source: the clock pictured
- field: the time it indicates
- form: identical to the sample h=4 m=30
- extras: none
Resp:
h=4 m=36
